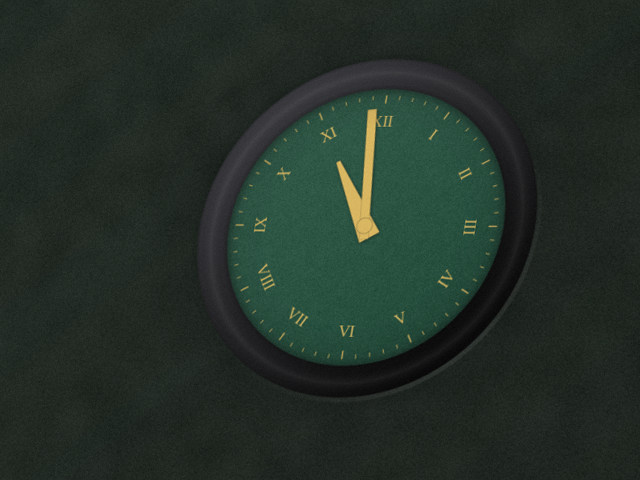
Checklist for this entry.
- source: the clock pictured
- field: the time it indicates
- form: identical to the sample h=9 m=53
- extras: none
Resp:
h=10 m=59
